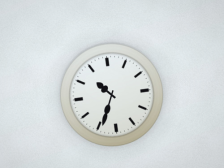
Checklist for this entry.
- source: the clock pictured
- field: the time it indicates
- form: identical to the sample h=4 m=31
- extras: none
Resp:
h=10 m=34
